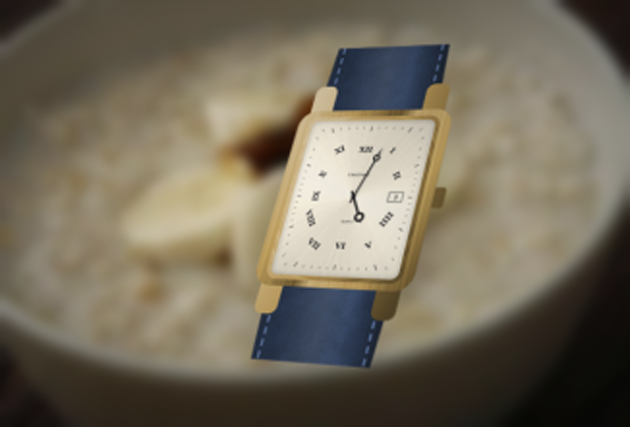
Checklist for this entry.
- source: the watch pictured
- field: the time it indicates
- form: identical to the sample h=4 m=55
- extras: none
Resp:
h=5 m=3
